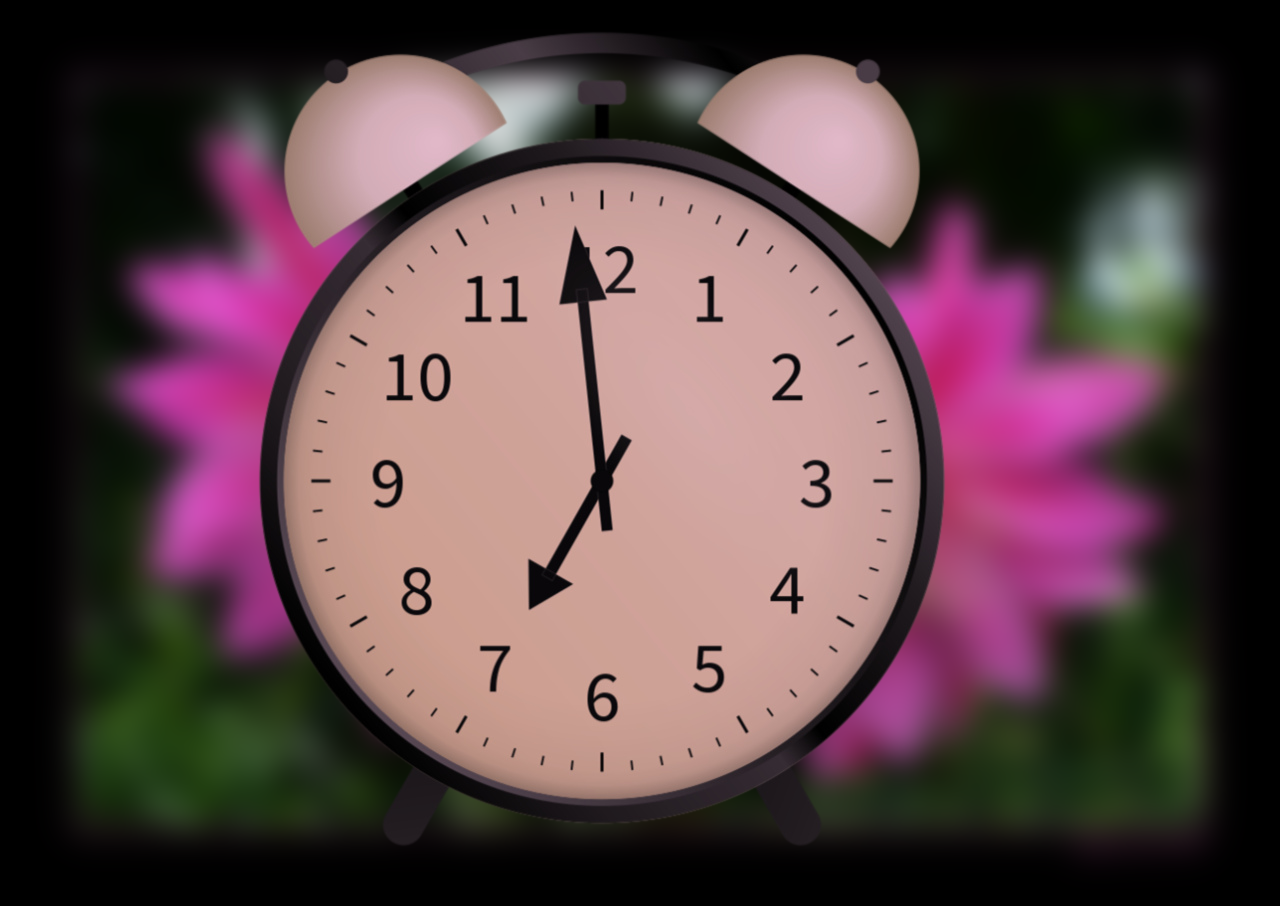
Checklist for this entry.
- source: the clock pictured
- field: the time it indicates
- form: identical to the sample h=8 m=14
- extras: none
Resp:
h=6 m=59
